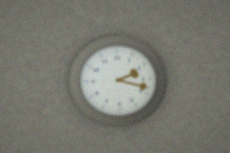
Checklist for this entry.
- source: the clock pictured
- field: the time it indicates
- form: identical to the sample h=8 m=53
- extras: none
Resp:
h=2 m=18
